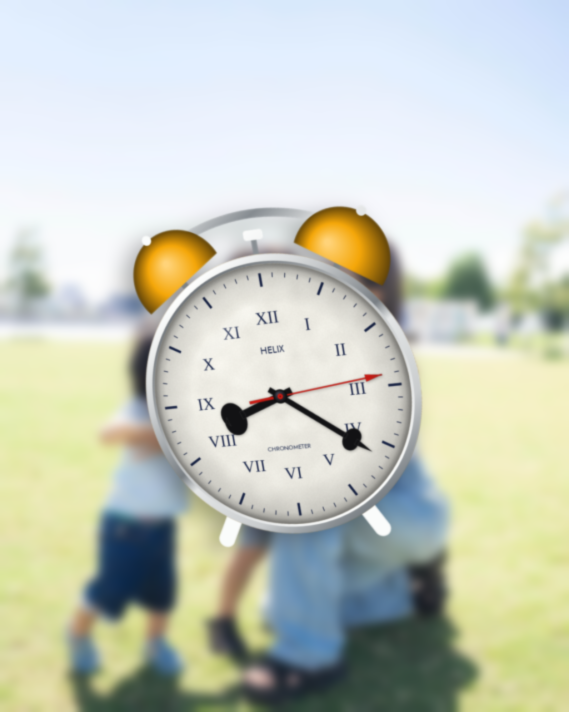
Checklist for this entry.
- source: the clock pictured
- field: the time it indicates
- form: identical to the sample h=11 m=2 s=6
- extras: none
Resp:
h=8 m=21 s=14
